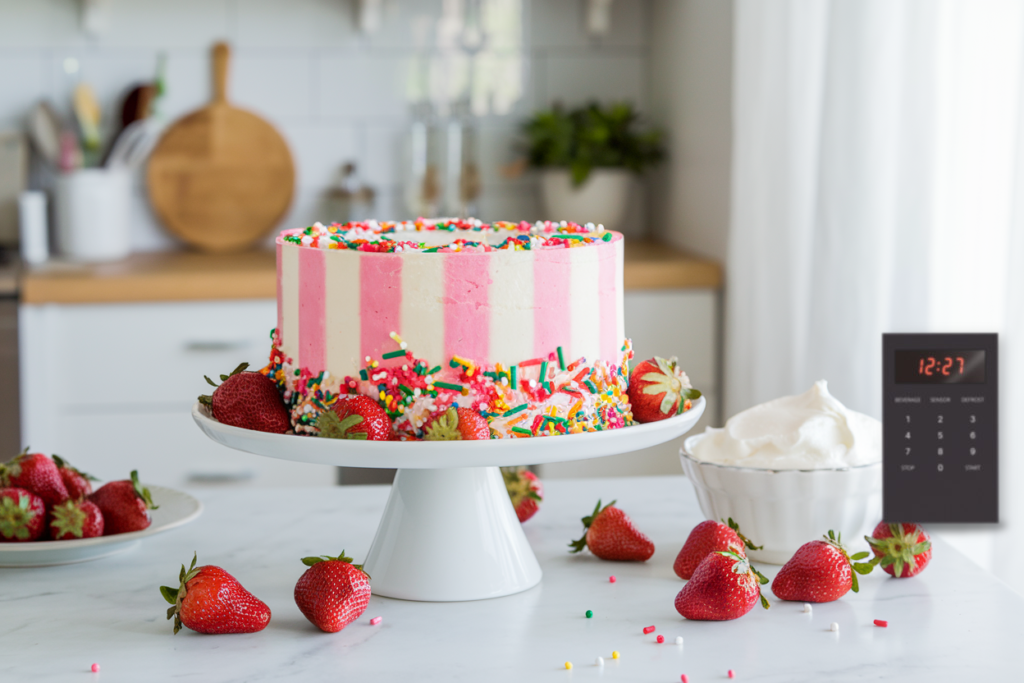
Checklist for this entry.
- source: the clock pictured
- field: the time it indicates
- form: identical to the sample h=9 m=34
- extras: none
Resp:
h=12 m=27
